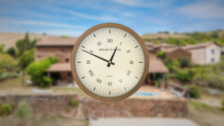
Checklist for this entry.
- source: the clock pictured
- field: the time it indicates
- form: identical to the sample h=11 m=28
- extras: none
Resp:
h=12 m=49
